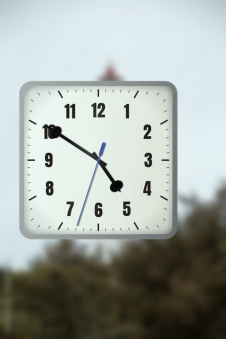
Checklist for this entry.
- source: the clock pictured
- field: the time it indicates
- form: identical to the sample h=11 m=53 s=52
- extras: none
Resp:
h=4 m=50 s=33
